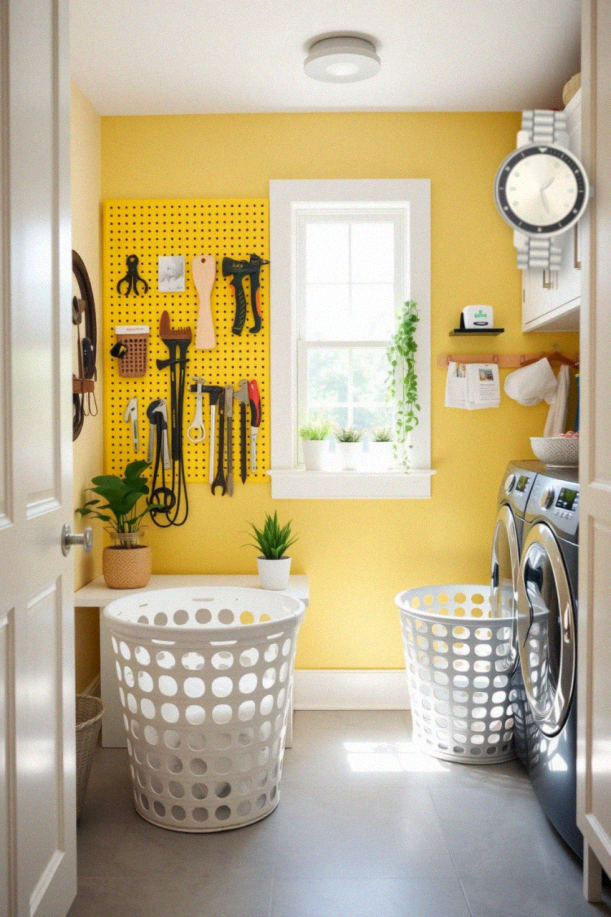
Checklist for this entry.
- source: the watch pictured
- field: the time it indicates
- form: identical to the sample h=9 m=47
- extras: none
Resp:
h=1 m=27
